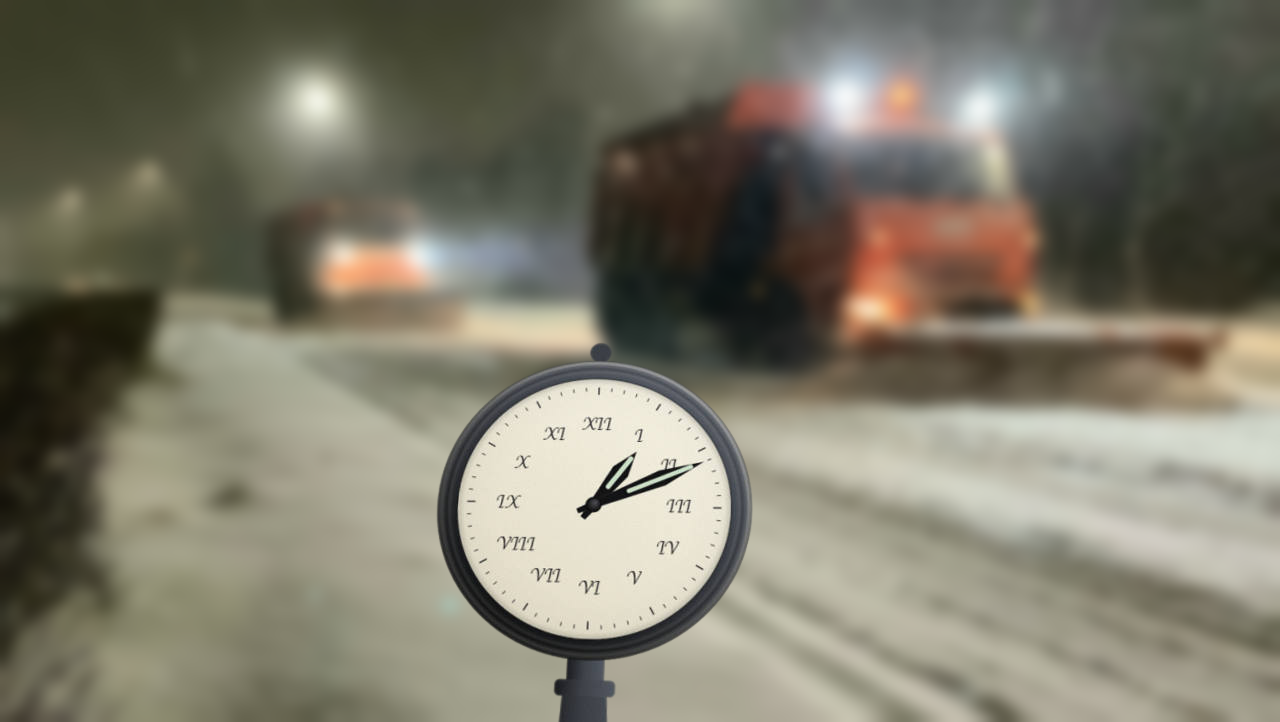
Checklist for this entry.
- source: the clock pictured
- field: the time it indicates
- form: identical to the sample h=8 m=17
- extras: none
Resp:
h=1 m=11
